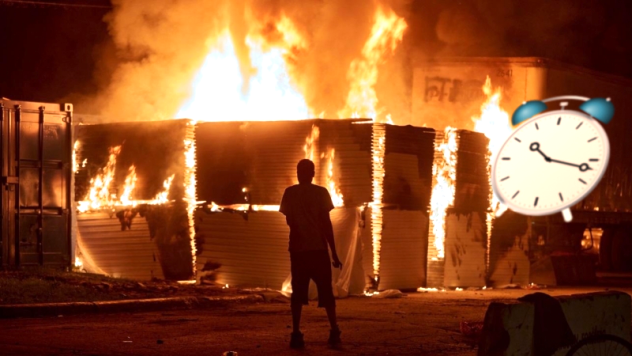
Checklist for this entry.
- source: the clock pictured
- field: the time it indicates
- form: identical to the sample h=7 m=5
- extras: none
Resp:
h=10 m=17
